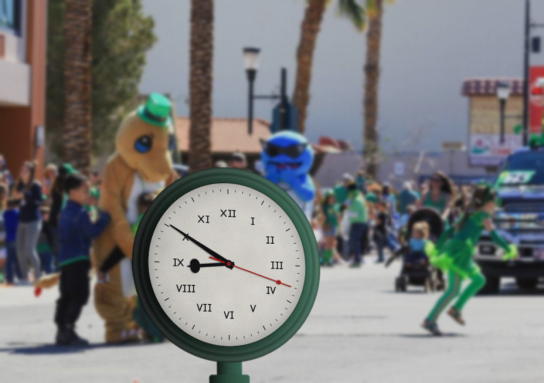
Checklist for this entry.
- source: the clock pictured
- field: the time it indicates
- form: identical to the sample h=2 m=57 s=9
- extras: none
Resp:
h=8 m=50 s=18
